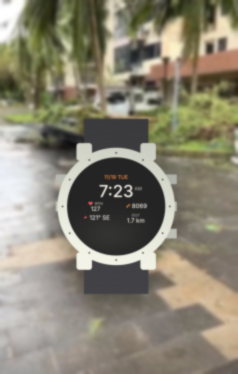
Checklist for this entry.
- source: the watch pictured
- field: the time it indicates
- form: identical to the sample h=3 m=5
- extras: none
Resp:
h=7 m=23
